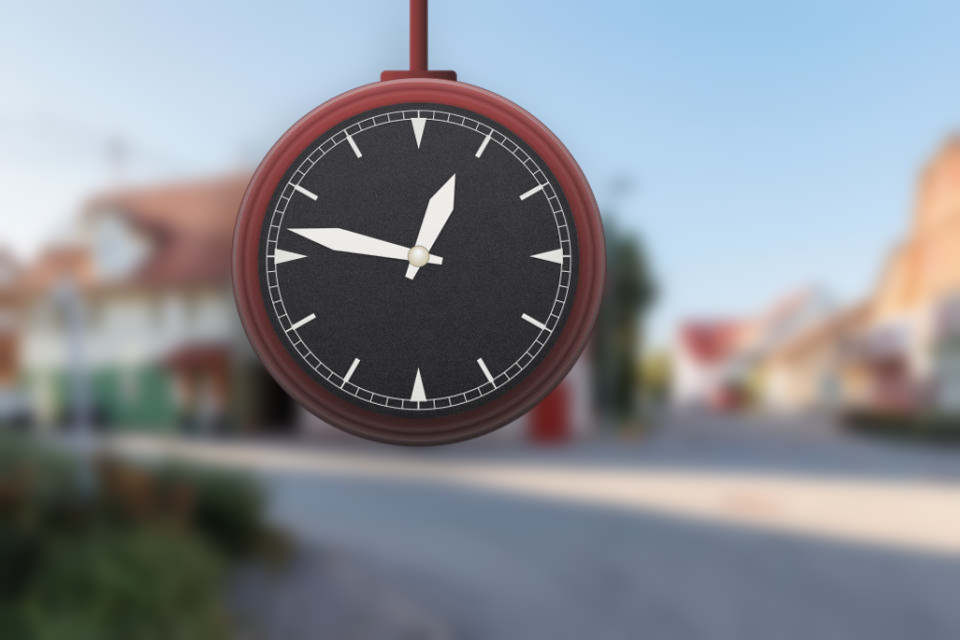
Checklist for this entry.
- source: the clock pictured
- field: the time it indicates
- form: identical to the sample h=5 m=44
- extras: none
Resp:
h=12 m=47
